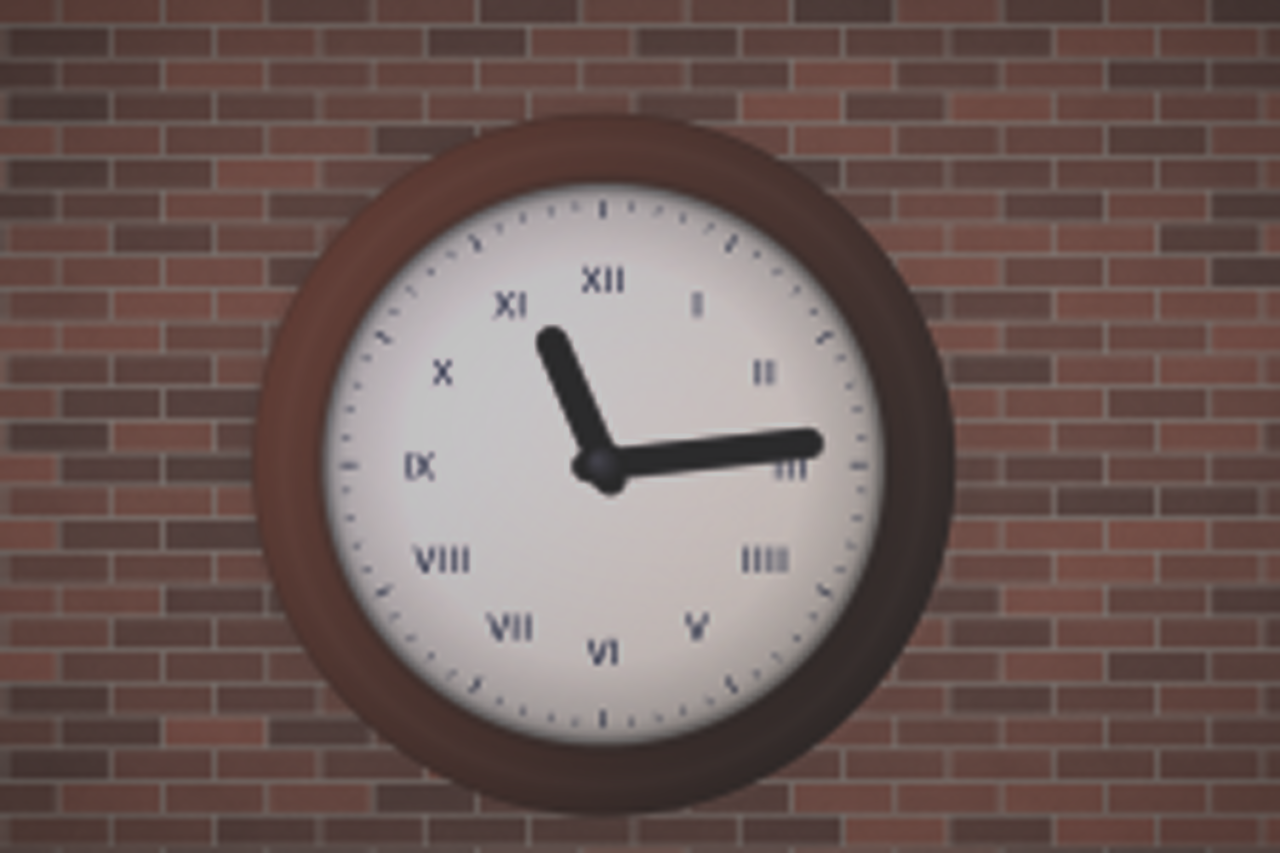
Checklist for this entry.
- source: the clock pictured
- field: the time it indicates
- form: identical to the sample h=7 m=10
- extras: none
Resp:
h=11 m=14
